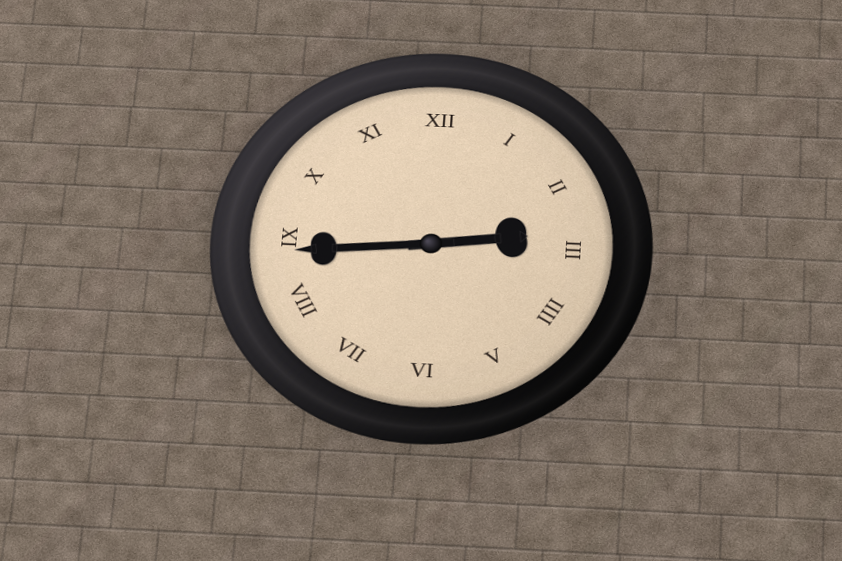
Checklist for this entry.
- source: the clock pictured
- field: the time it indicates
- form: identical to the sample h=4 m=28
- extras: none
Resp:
h=2 m=44
